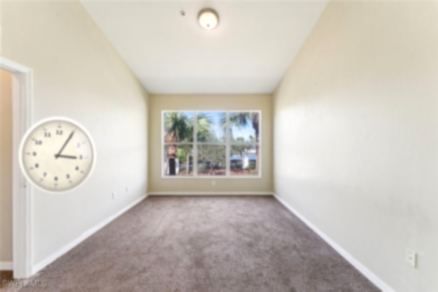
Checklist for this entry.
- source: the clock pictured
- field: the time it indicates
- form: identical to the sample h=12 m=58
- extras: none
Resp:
h=3 m=5
